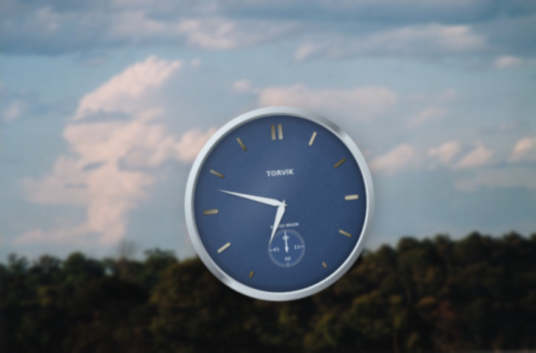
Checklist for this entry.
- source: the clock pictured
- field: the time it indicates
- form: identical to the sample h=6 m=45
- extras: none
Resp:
h=6 m=48
